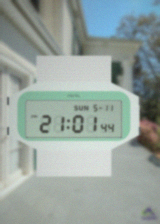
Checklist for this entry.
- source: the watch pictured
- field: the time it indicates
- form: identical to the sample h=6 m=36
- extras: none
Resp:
h=21 m=1
